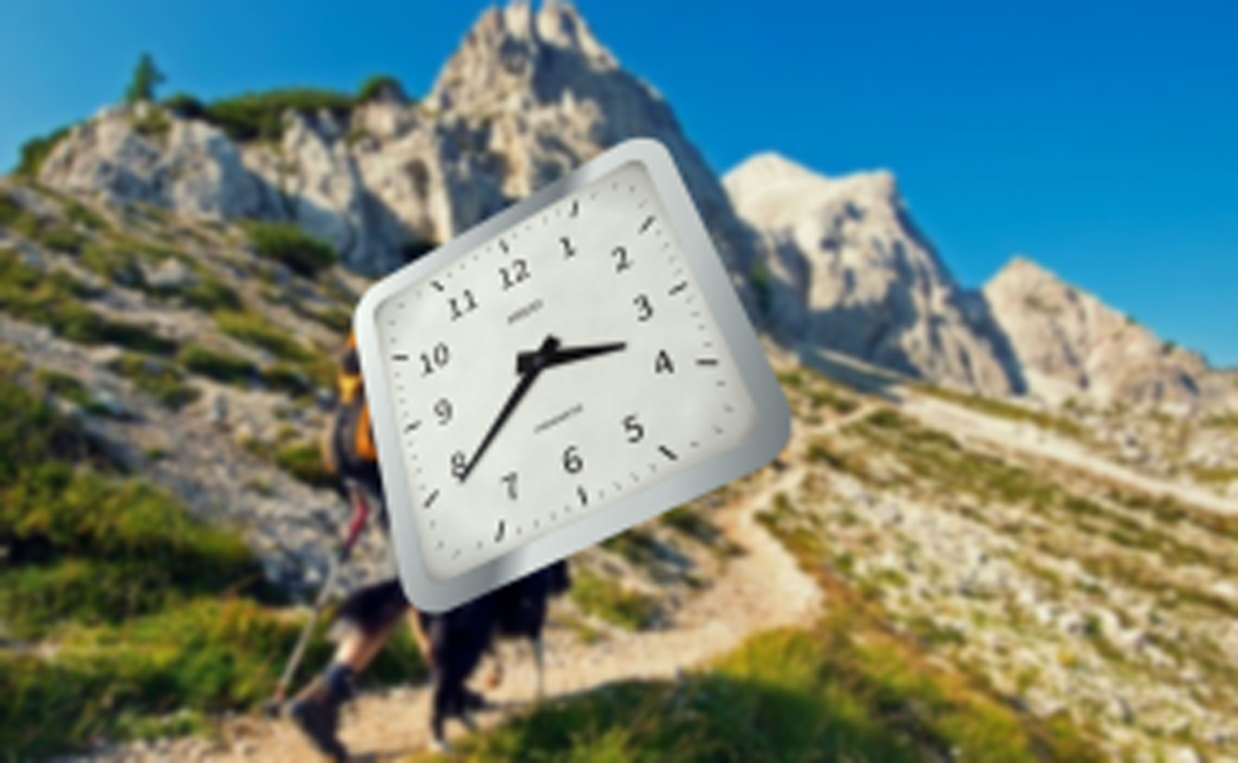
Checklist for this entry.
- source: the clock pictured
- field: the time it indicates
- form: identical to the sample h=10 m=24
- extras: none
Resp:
h=3 m=39
